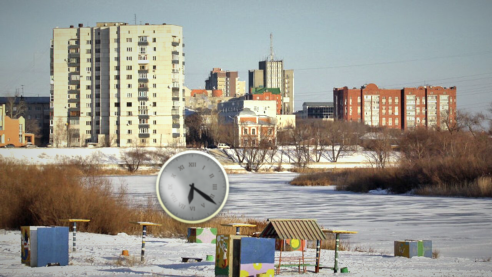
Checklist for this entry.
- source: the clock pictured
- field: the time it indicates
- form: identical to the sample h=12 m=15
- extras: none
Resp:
h=6 m=21
